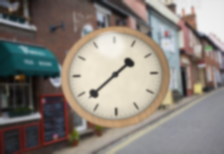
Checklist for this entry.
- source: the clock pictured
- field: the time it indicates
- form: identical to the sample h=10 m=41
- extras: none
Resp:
h=1 m=38
